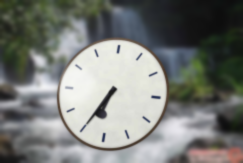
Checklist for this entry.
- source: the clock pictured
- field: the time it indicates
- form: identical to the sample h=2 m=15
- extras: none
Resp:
h=6 m=35
